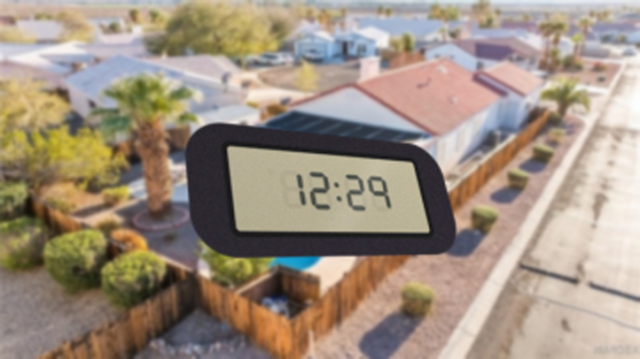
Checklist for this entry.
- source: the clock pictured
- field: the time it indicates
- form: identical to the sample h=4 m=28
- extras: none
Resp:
h=12 m=29
